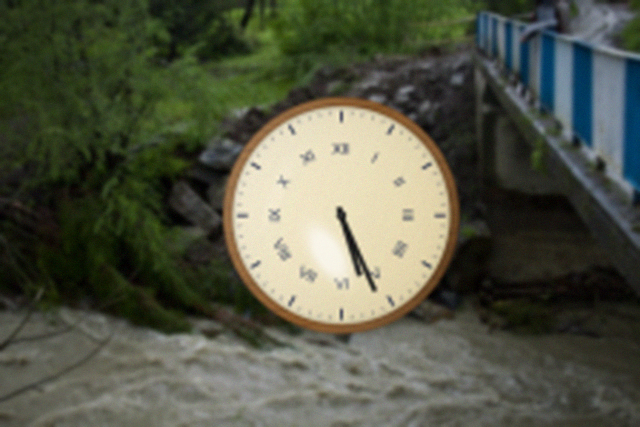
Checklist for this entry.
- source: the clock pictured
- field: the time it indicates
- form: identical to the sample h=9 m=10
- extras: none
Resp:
h=5 m=26
